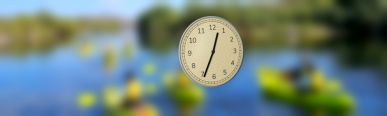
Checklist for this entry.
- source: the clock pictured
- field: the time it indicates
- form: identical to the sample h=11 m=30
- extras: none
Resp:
h=12 m=34
